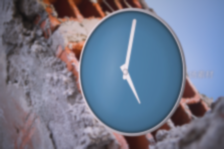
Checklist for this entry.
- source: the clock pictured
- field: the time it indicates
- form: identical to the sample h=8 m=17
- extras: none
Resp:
h=5 m=2
